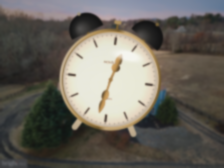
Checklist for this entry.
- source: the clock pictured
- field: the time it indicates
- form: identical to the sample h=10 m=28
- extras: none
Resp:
h=12 m=32
